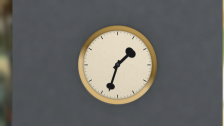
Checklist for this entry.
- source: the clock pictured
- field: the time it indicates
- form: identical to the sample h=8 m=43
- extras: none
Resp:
h=1 m=33
